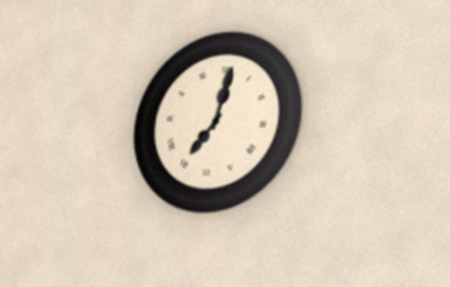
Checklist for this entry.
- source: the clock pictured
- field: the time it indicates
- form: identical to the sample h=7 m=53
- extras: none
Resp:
h=7 m=1
